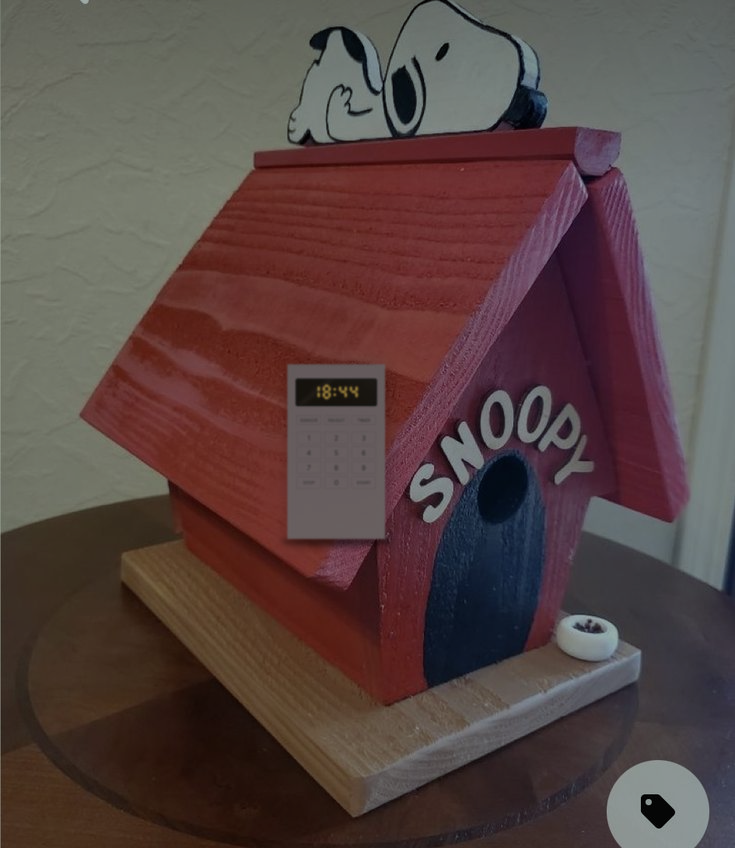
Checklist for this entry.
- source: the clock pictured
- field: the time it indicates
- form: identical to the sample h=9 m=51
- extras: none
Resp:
h=18 m=44
